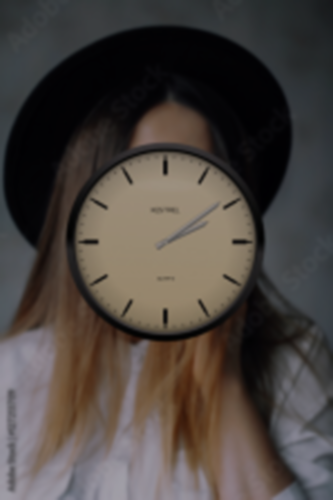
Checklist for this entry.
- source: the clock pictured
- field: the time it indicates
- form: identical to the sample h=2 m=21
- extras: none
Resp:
h=2 m=9
